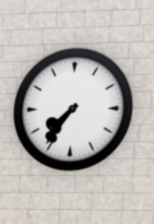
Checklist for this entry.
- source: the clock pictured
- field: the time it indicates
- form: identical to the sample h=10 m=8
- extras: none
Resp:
h=7 m=36
